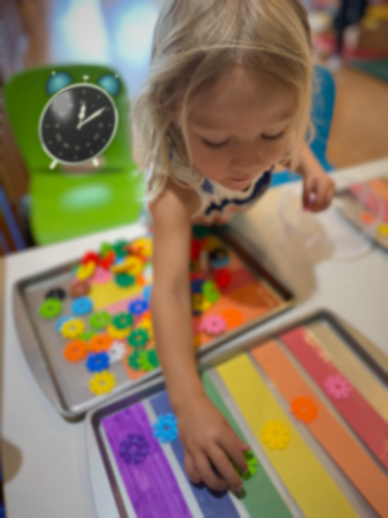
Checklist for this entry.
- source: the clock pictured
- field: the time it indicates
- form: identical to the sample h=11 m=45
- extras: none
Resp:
h=12 m=9
